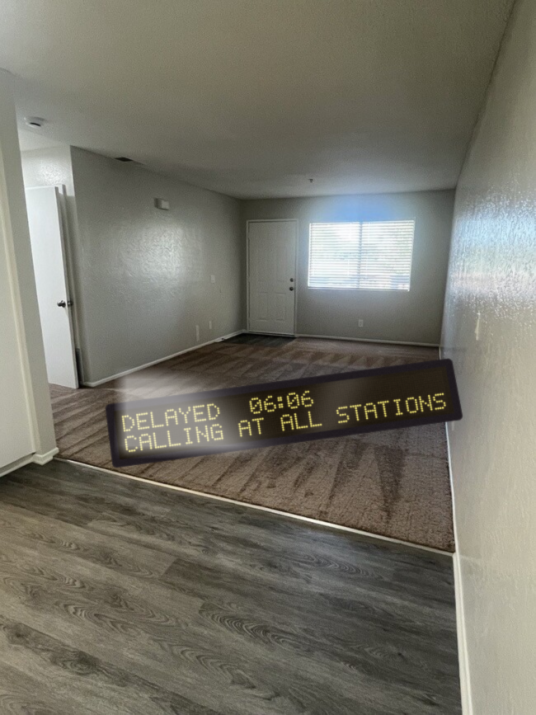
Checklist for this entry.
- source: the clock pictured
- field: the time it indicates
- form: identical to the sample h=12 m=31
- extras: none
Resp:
h=6 m=6
